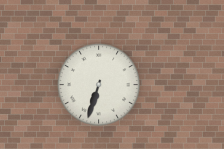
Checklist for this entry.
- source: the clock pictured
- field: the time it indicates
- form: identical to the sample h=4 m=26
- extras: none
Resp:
h=6 m=33
